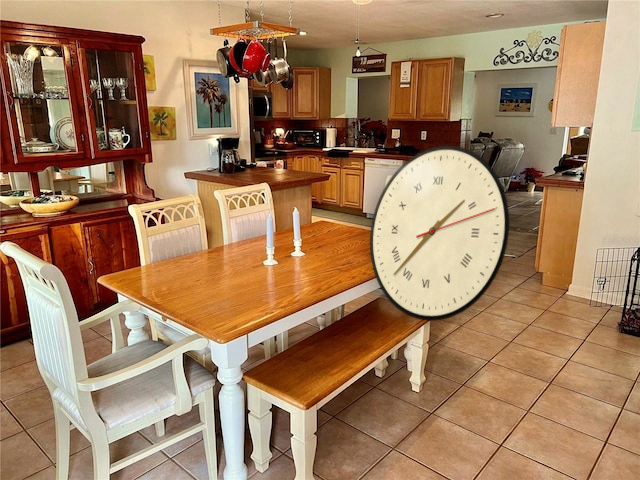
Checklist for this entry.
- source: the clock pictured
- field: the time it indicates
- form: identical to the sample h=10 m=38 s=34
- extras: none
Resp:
h=1 m=37 s=12
